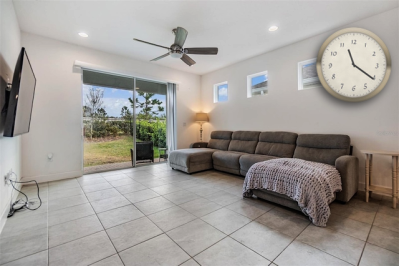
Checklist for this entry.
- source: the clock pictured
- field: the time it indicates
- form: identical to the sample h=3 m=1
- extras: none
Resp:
h=11 m=21
